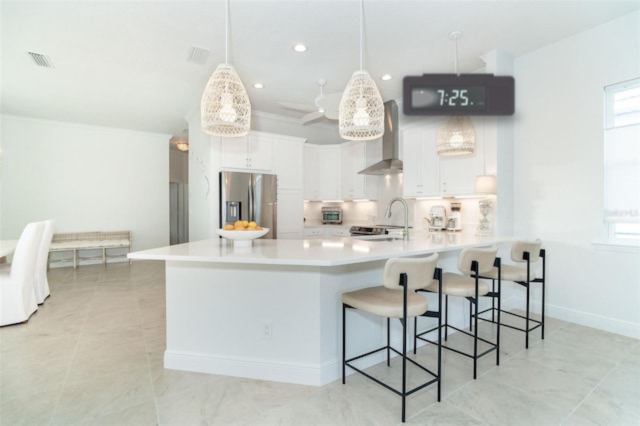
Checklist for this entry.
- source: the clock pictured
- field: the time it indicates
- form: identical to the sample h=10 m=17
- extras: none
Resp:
h=7 m=25
